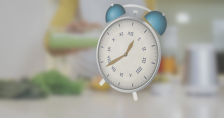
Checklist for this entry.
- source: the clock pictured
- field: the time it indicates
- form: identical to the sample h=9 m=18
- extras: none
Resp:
h=12 m=38
